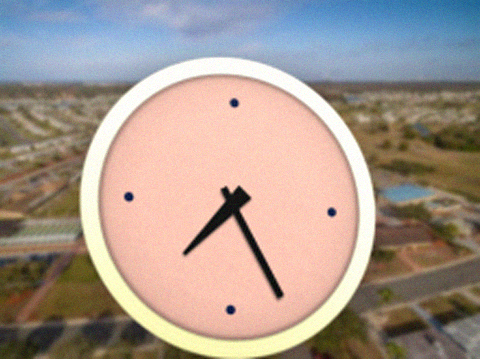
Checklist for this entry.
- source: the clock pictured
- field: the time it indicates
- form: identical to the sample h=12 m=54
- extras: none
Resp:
h=7 m=25
